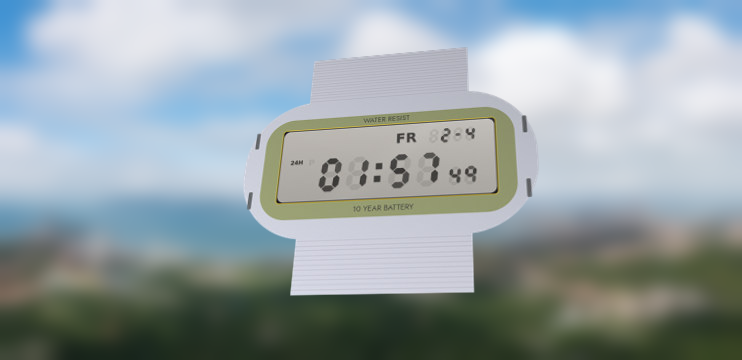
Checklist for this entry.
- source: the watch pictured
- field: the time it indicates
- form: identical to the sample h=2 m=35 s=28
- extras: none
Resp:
h=1 m=57 s=49
